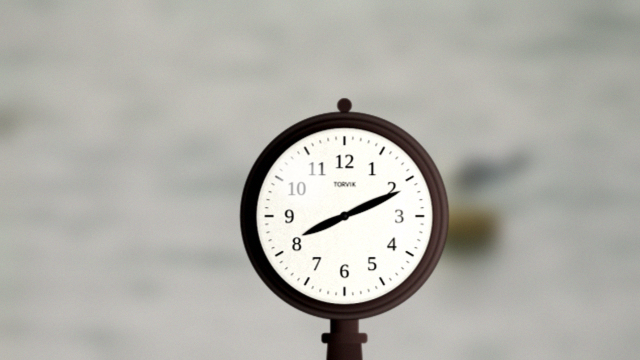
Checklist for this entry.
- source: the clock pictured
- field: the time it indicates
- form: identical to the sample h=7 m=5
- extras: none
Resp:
h=8 m=11
